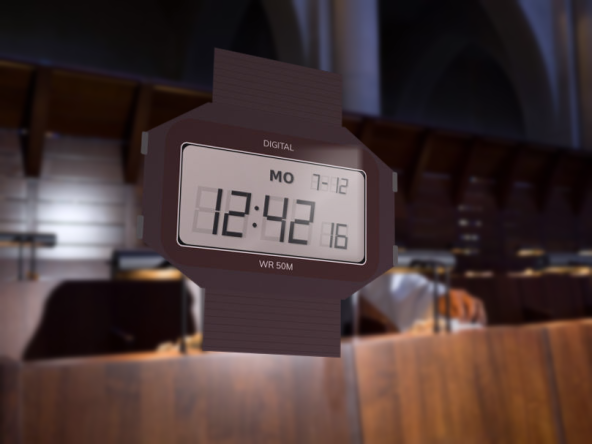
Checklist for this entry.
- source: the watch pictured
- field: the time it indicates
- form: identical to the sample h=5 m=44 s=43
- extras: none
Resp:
h=12 m=42 s=16
